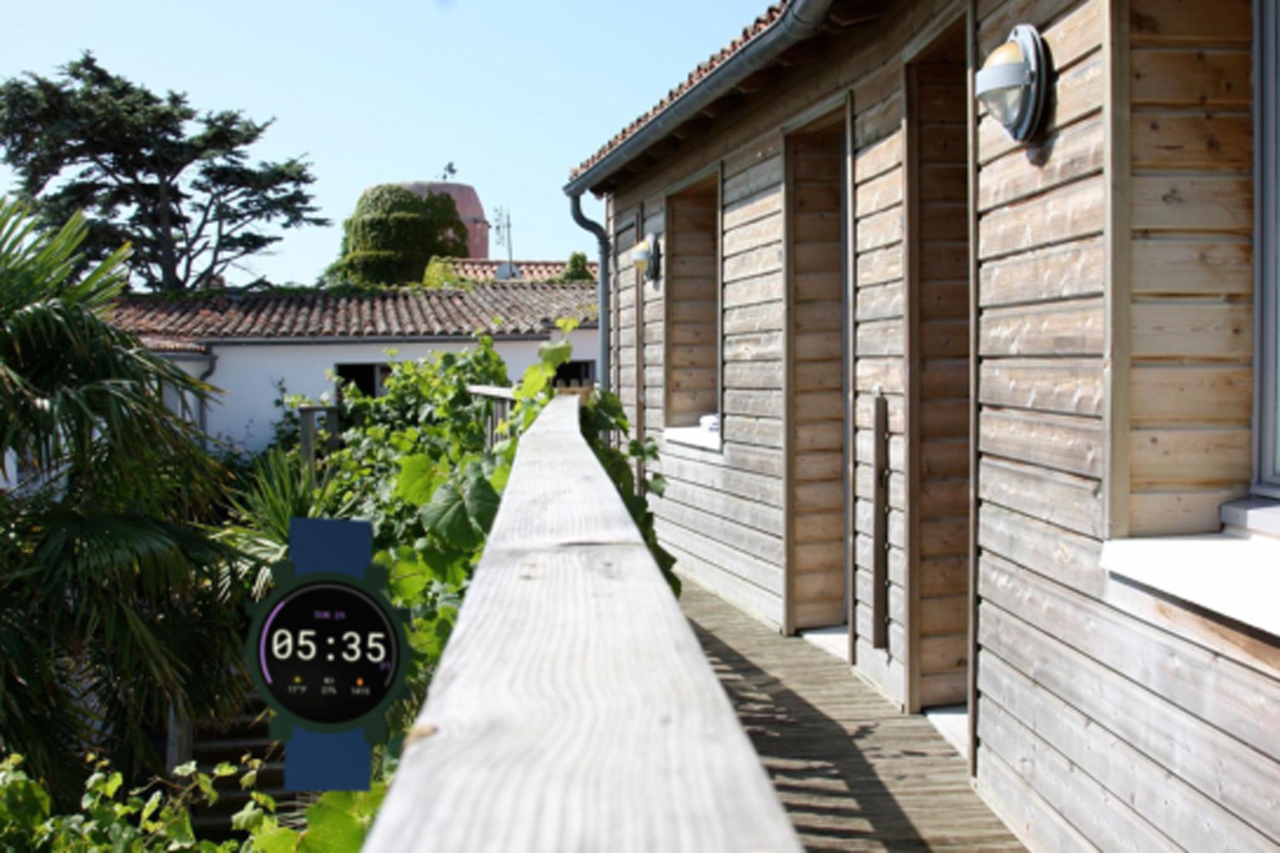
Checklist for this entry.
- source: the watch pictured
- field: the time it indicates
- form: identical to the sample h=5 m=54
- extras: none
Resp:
h=5 m=35
